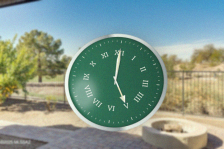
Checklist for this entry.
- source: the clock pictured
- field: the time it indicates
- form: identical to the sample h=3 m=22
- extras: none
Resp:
h=5 m=0
